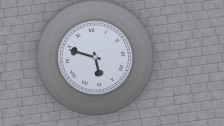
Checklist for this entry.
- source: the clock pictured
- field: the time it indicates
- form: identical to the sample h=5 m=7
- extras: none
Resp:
h=5 m=49
